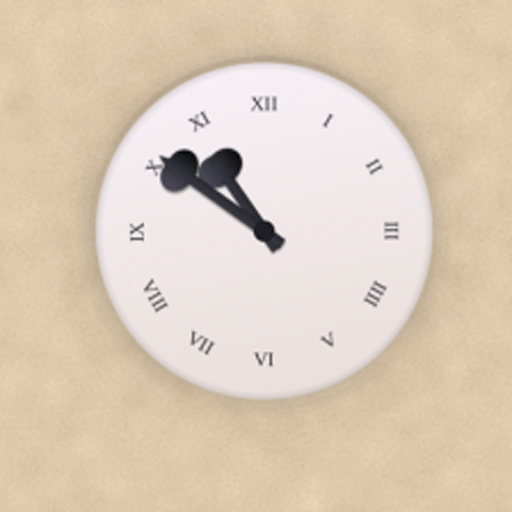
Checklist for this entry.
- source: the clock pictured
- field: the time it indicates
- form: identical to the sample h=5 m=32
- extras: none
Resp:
h=10 m=51
